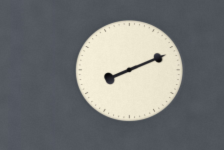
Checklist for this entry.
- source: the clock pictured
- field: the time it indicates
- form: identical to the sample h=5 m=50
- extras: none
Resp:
h=8 m=11
